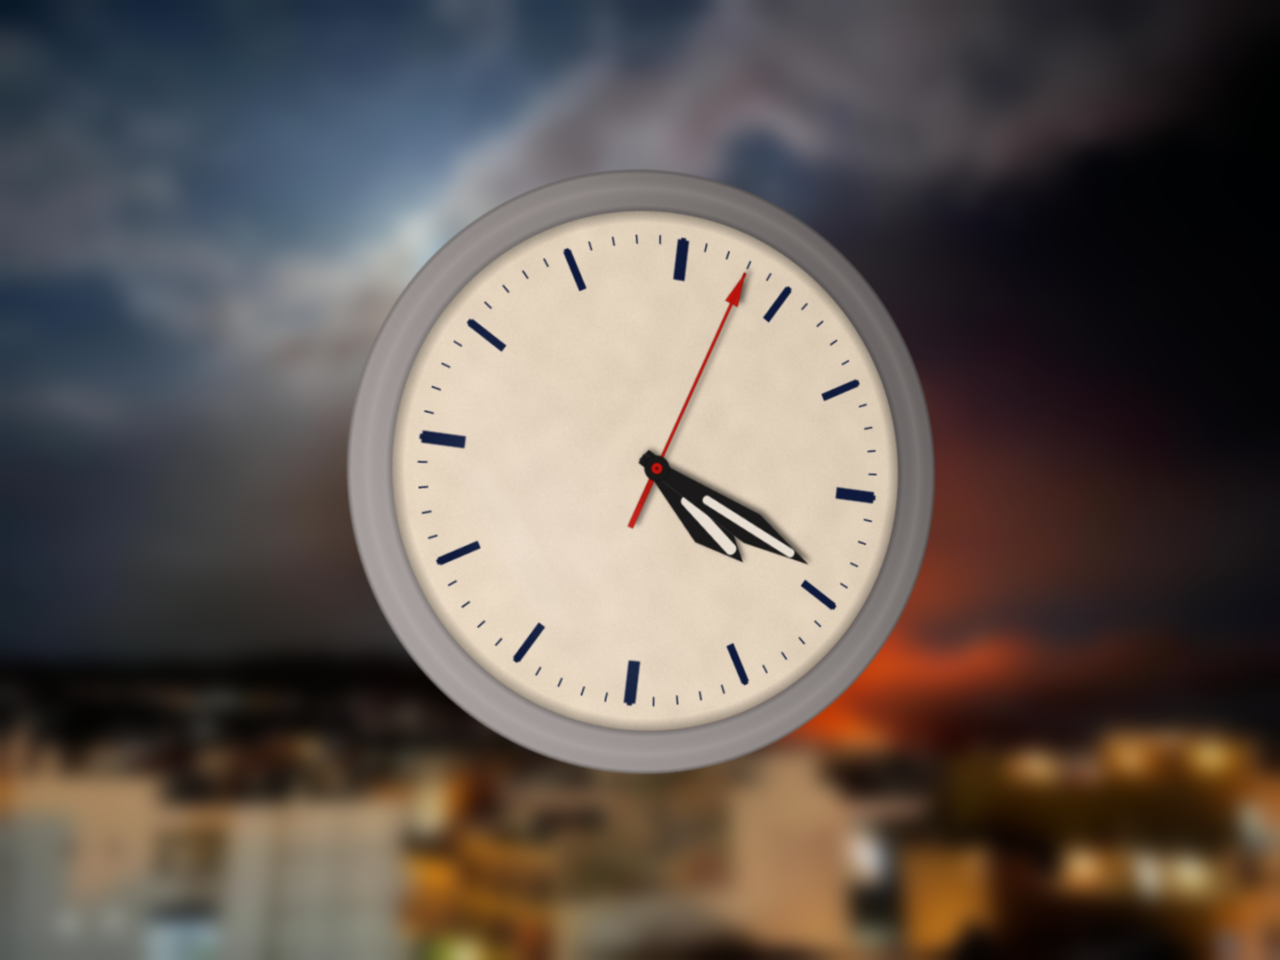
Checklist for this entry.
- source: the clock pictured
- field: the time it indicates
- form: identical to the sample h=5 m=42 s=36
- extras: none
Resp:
h=4 m=19 s=3
